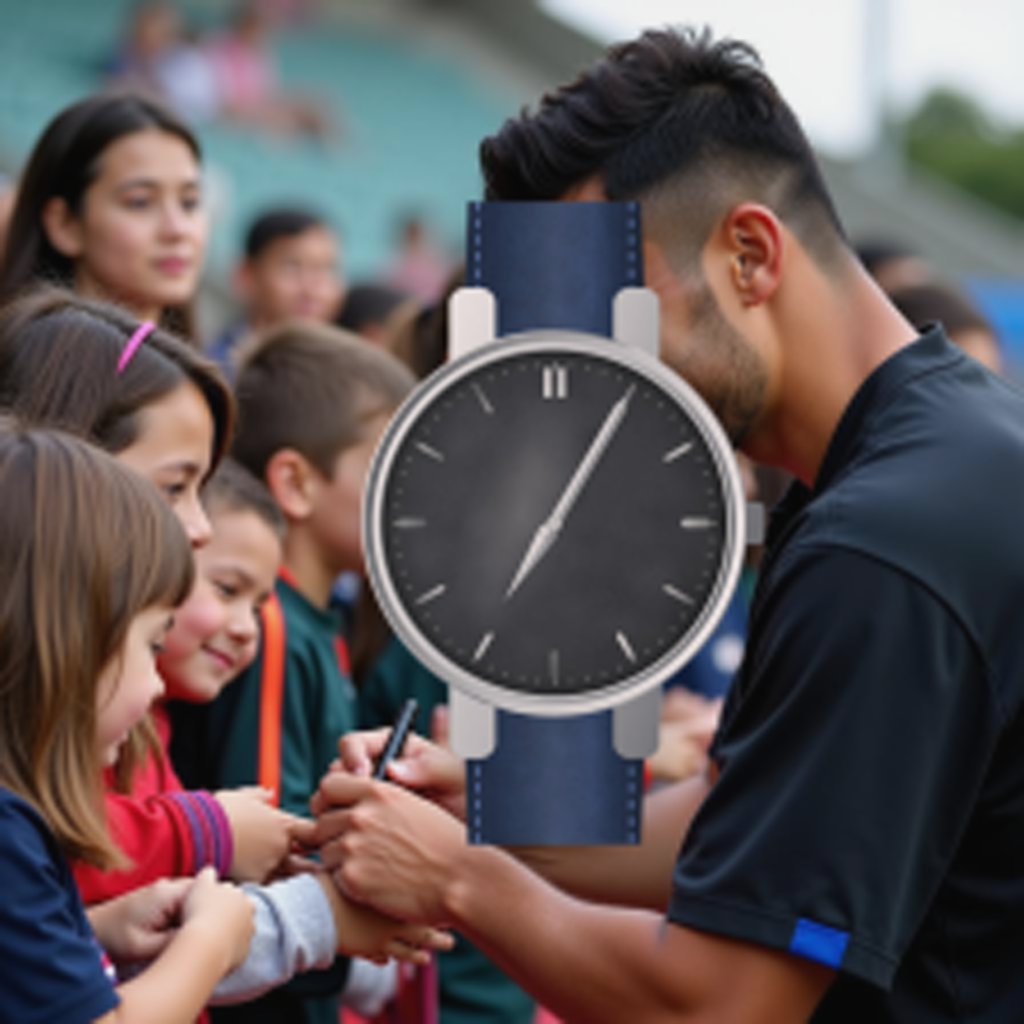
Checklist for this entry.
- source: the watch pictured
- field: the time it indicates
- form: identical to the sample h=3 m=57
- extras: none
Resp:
h=7 m=5
